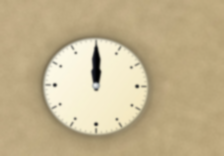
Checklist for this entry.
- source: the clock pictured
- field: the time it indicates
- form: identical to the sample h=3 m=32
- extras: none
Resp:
h=12 m=0
